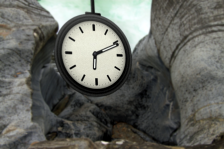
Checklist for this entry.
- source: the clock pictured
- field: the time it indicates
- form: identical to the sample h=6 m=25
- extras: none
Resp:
h=6 m=11
